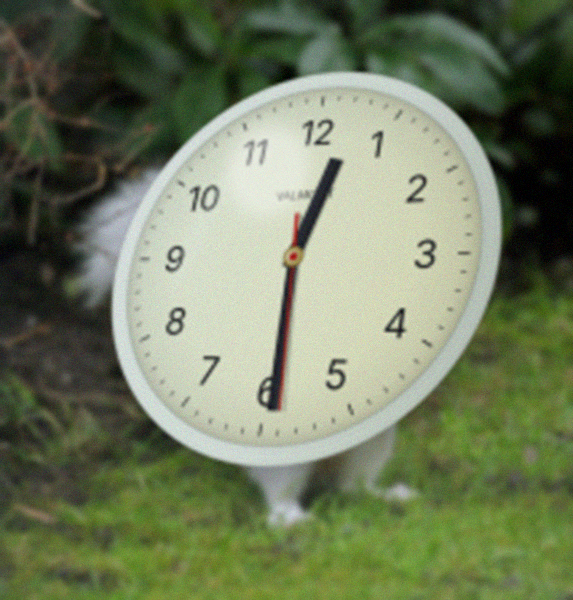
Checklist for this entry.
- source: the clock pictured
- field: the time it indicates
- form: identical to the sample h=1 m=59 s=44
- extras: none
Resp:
h=12 m=29 s=29
